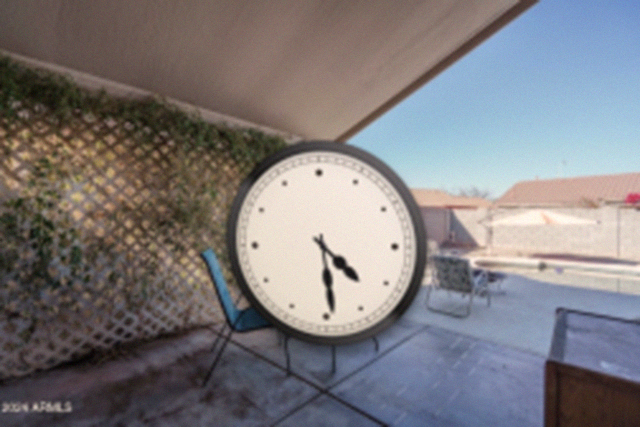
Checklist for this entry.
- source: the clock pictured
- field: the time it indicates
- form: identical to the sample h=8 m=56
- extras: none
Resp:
h=4 m=29
